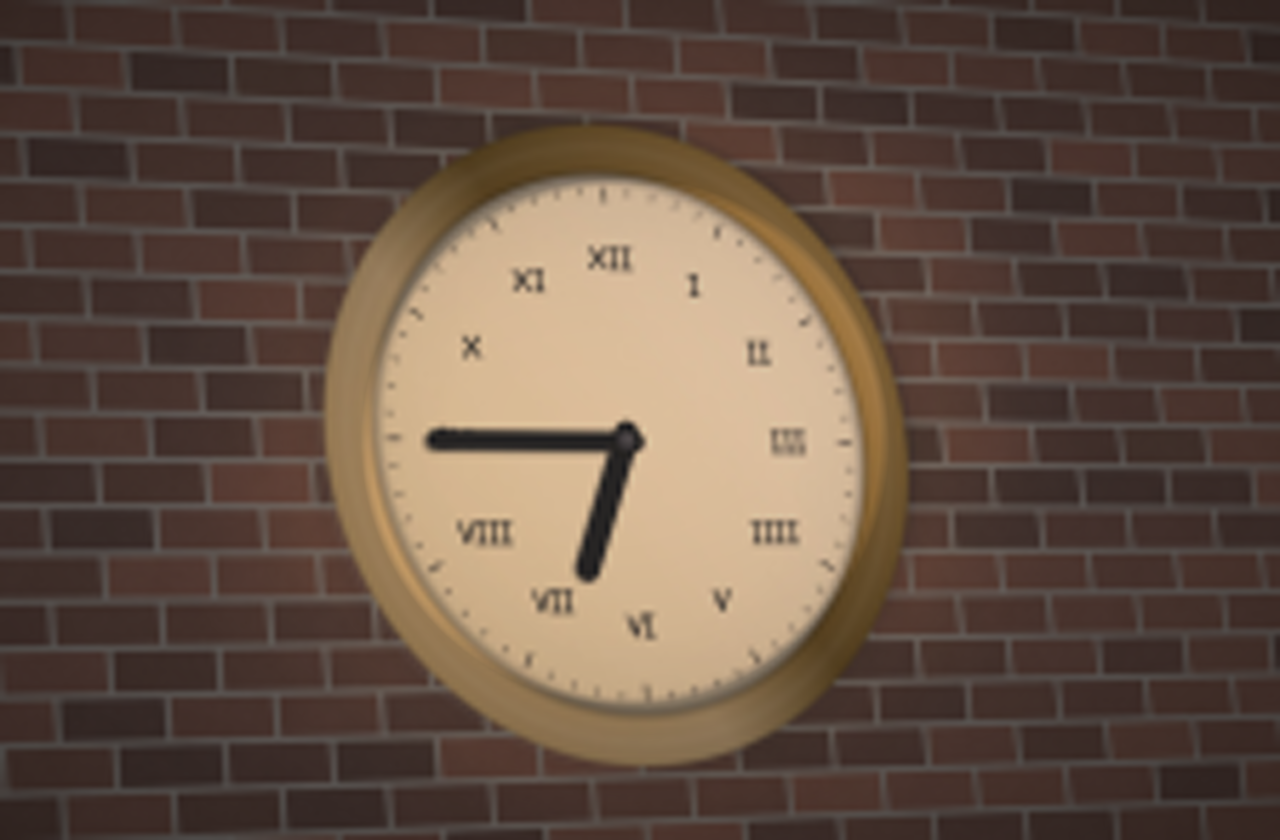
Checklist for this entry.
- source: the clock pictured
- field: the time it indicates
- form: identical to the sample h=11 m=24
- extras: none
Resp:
h=6 m=45
